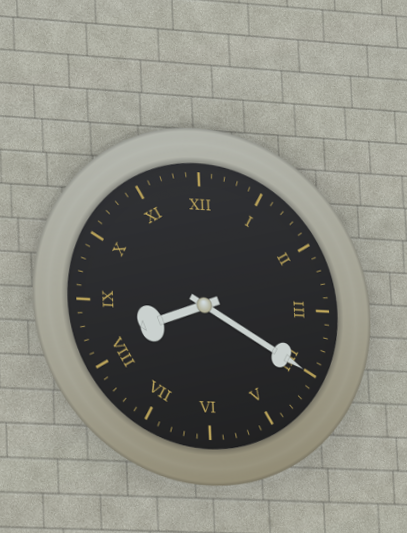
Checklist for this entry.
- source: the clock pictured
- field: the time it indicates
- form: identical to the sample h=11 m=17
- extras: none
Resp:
h=8 m=20
